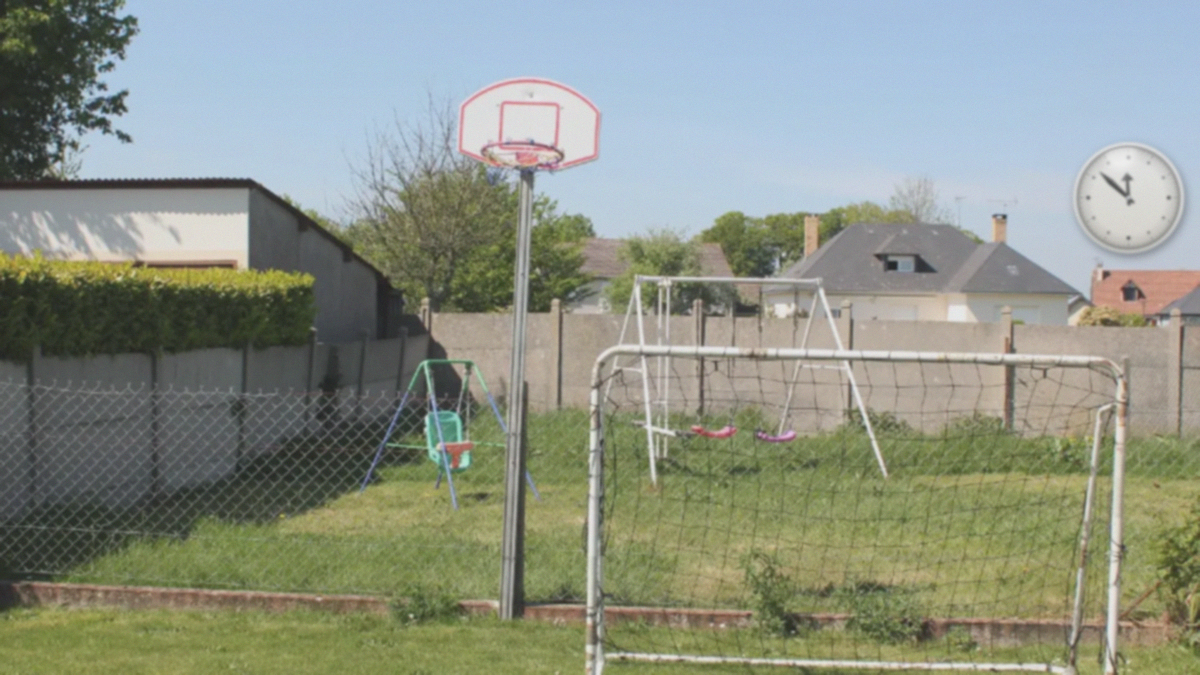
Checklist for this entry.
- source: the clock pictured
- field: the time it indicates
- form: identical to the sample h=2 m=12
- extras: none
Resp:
h=11 m=52
